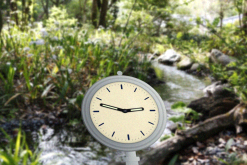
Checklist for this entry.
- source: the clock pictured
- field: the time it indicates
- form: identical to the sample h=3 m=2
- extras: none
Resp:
h=2 m=48
